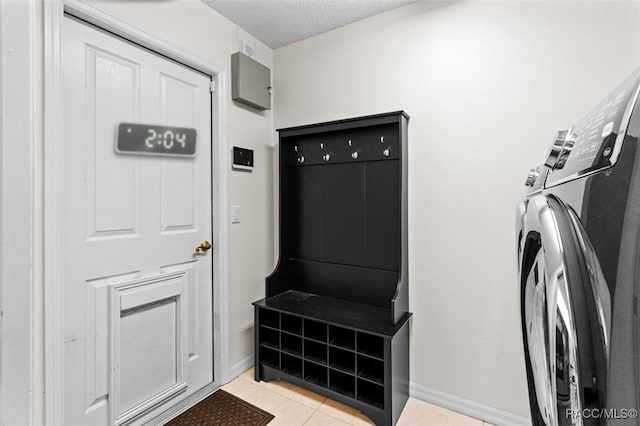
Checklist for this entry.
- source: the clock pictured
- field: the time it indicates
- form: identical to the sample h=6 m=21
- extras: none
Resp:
h=2 m=4
